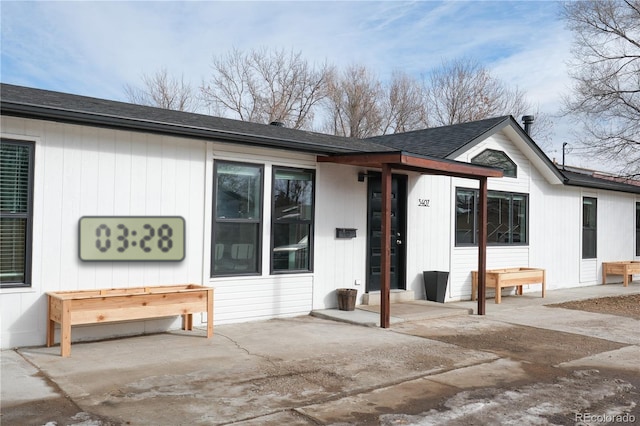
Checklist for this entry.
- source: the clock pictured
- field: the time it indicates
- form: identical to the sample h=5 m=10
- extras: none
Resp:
h=3 m=28
